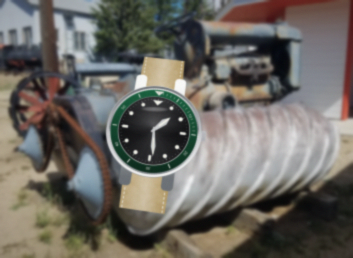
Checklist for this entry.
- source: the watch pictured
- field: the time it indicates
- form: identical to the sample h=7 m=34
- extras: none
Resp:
h=1 m=29
